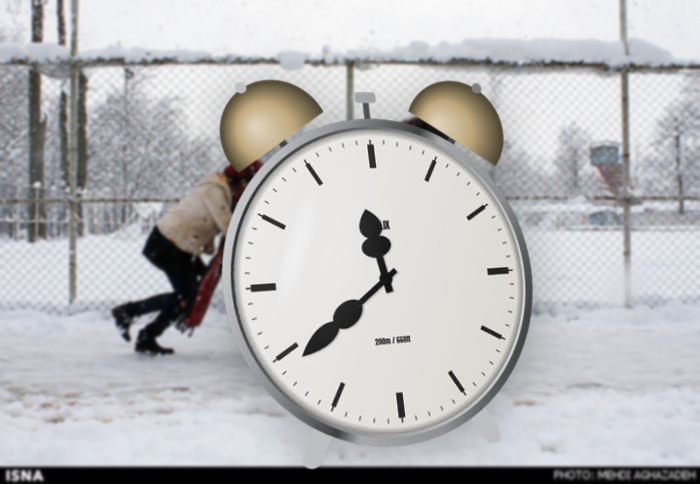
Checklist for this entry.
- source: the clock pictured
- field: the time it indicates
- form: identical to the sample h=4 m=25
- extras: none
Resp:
h=11 m=39
